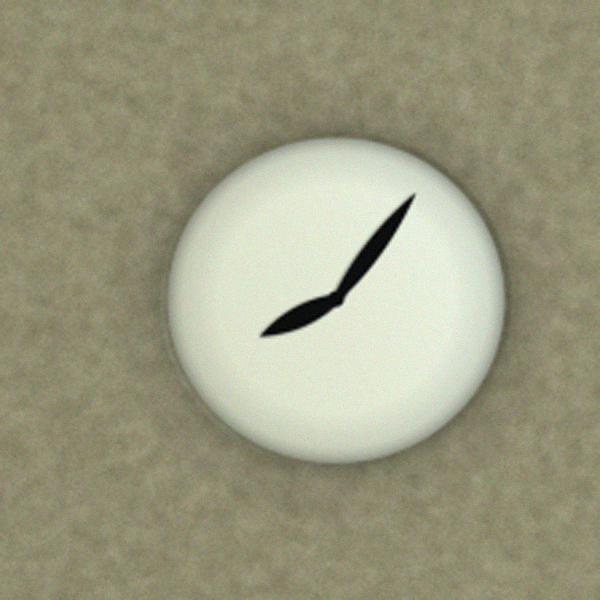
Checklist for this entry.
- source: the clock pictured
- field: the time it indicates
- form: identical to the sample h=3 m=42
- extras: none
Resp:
h=8 m=6
